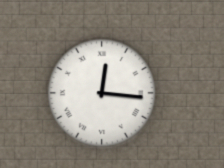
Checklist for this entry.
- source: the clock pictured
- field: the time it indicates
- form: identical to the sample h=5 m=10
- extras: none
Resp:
h=12 m=16
